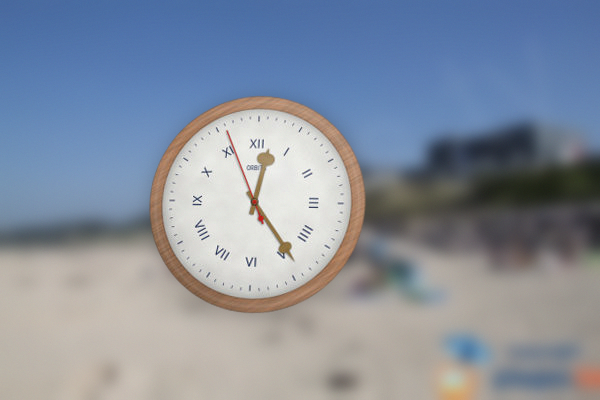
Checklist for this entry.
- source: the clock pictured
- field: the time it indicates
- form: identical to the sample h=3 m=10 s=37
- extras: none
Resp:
h=12 m=23 s=56
